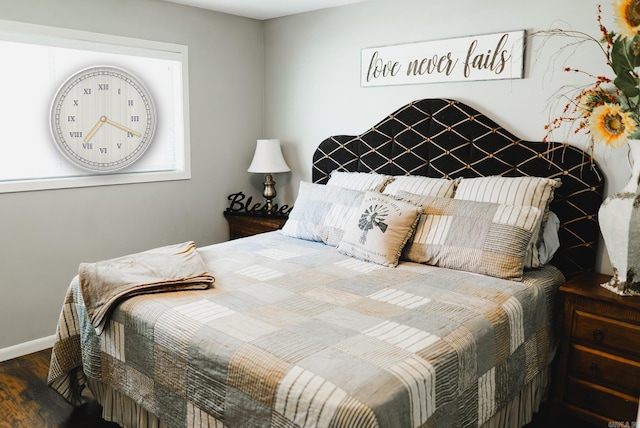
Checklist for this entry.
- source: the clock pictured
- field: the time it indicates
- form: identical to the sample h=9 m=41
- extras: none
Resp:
h=7 m=19
